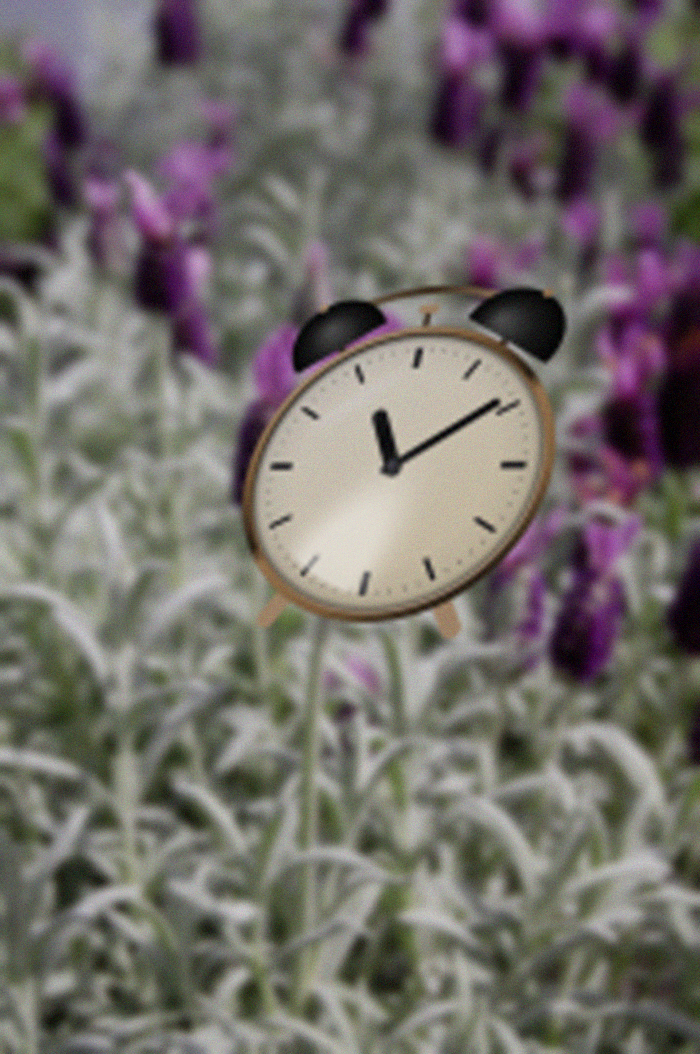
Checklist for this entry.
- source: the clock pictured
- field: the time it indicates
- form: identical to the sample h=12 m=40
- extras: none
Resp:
h=11 m=9
